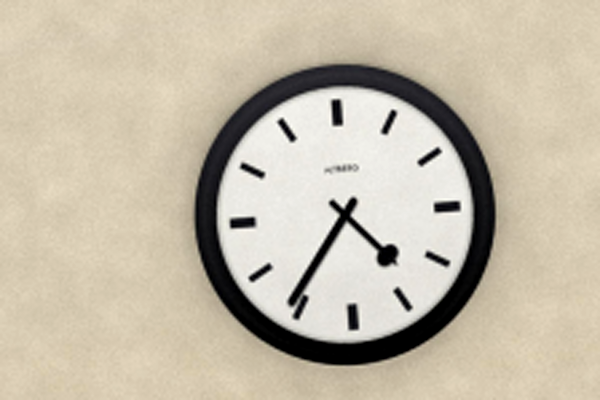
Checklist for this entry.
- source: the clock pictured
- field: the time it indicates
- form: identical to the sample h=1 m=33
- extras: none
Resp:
h=4 m=36
